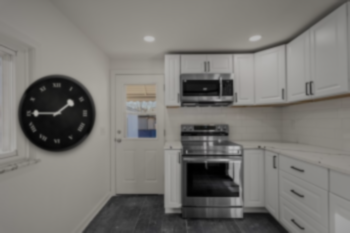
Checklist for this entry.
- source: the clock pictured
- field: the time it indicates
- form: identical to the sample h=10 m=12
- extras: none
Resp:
h=1 m=45
